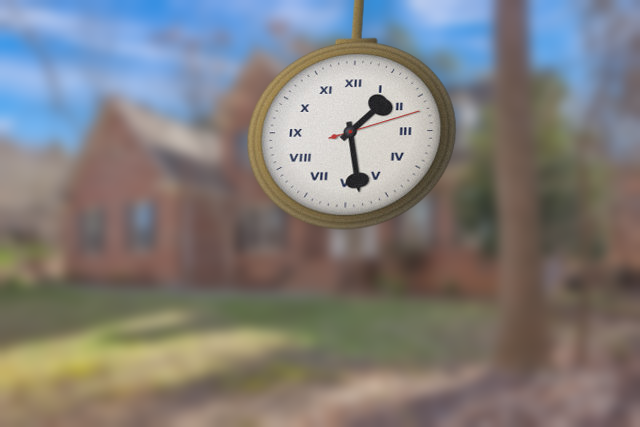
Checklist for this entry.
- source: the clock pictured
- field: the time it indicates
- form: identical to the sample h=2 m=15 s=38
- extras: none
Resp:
h=1 m=28 s=12
